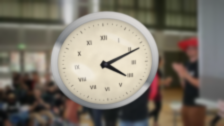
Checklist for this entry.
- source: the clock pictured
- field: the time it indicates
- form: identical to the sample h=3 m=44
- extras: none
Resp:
h=4 m=11
